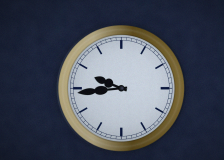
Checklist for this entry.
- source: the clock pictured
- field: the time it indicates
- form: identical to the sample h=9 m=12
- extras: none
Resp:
h=9 m=44
